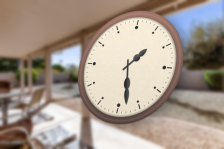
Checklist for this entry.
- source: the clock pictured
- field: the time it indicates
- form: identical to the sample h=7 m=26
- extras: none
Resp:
h=1 m=28
